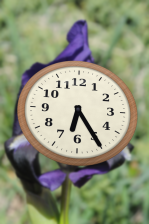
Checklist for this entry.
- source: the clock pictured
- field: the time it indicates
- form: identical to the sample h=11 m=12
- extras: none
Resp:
h=6 m=25
